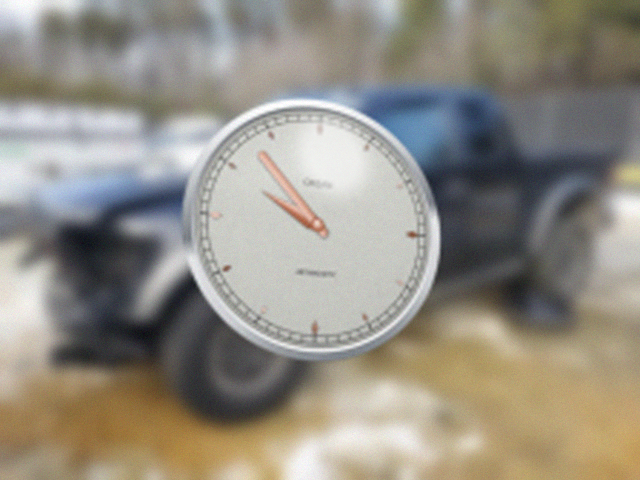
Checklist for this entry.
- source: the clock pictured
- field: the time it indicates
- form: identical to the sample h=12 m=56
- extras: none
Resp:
h=9 m=53
